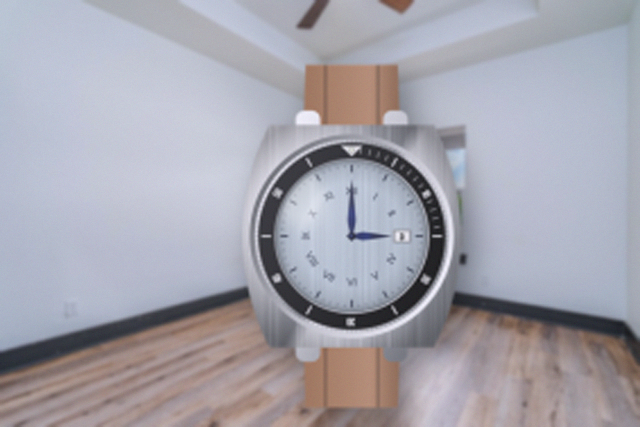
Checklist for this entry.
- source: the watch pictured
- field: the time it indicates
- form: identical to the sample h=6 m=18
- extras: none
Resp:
h=3 m=0
